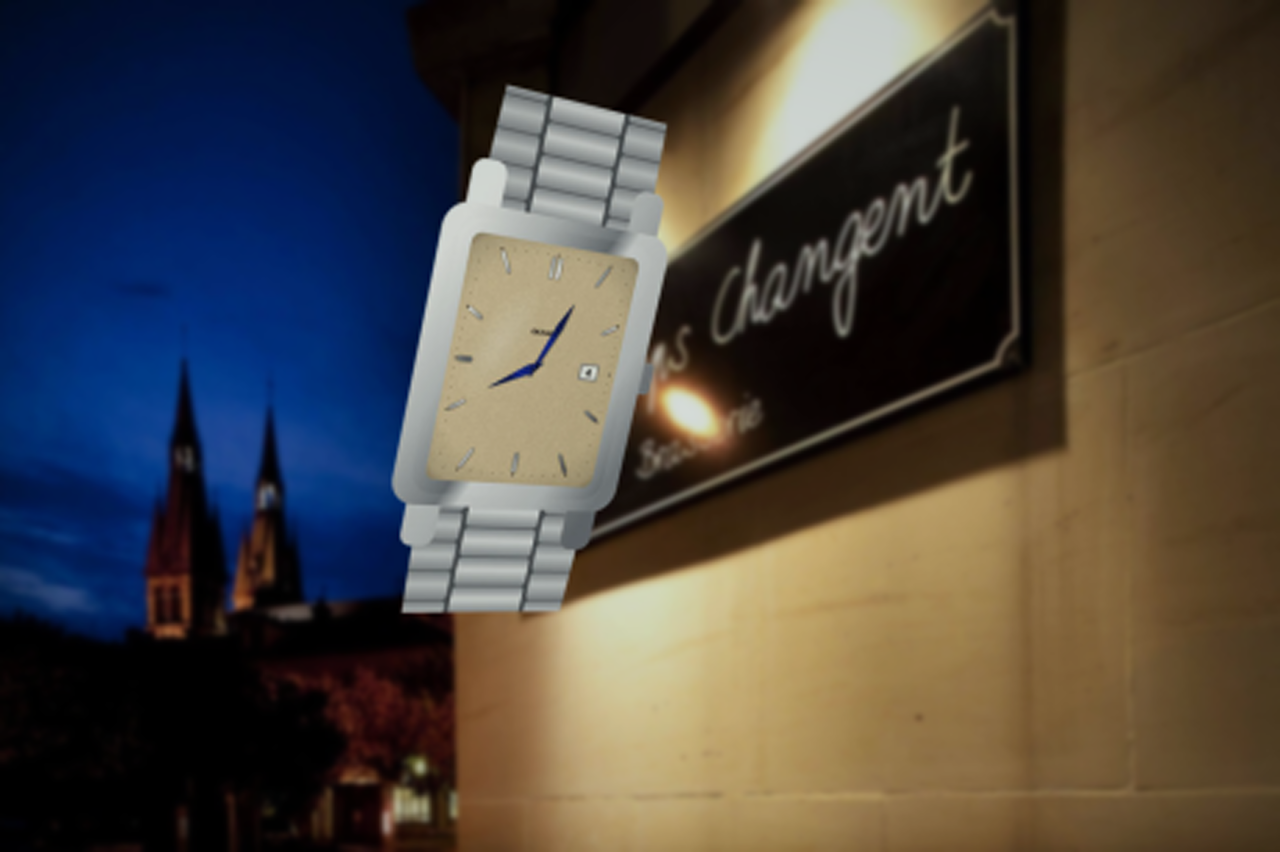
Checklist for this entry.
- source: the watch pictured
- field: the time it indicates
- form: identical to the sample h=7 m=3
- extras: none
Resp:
h=8 m=4
